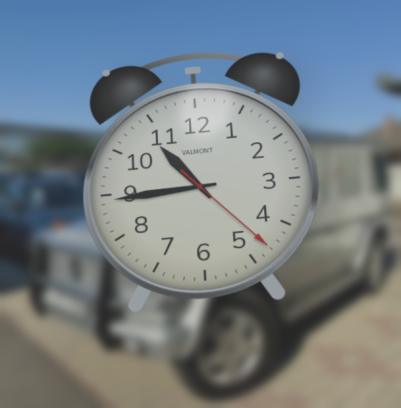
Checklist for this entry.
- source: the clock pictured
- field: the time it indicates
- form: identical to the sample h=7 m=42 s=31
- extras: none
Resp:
h=10 m=44 s=23
